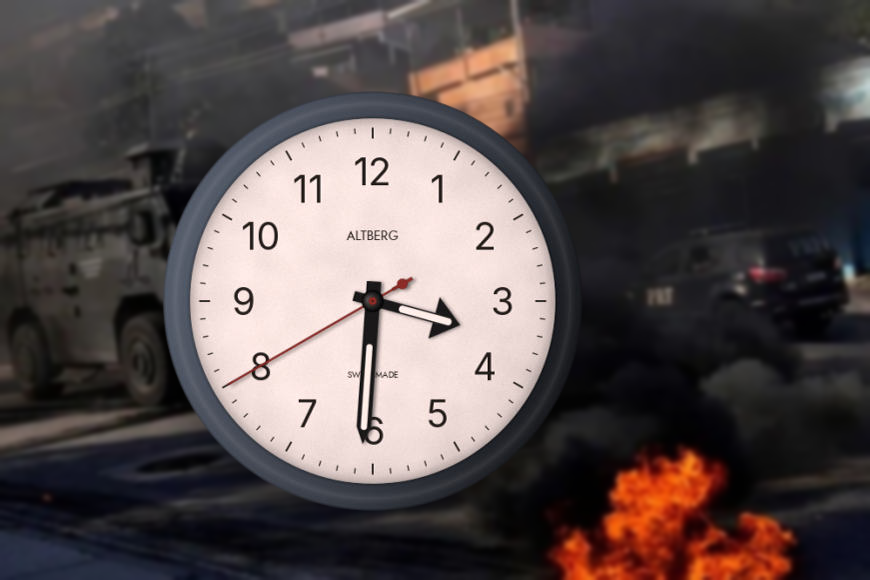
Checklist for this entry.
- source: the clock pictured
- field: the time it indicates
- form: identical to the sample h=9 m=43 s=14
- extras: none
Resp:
h=3 m=30 s=40
